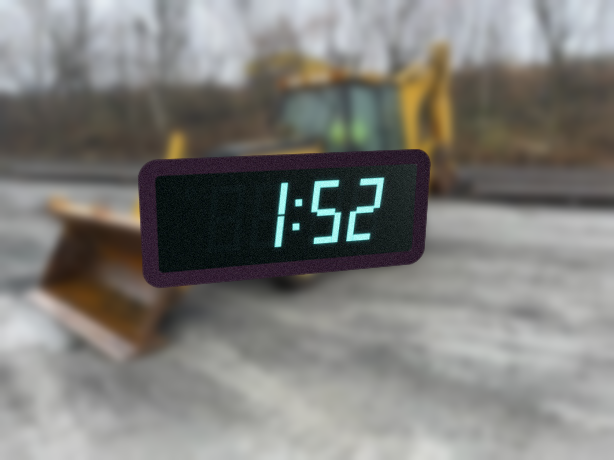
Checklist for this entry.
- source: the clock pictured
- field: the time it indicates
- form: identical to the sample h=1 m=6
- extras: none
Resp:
h=1 m=52
